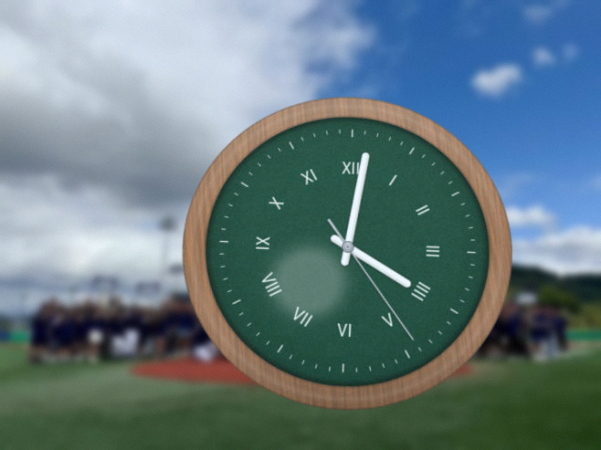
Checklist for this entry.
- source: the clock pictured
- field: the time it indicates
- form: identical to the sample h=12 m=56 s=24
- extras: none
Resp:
h=4 m=1 s=24
